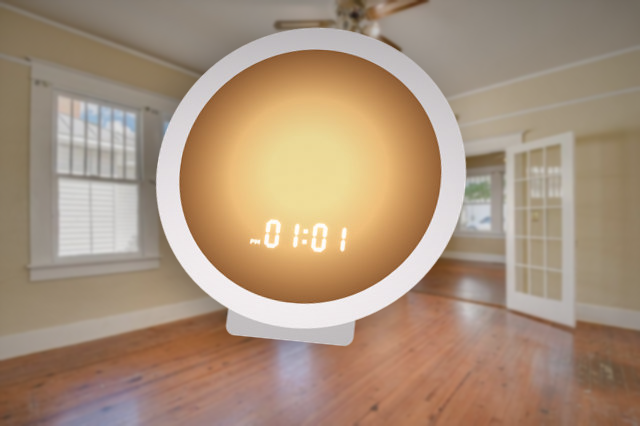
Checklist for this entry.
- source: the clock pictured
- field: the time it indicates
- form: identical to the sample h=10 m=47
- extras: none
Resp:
h=1 m=1
